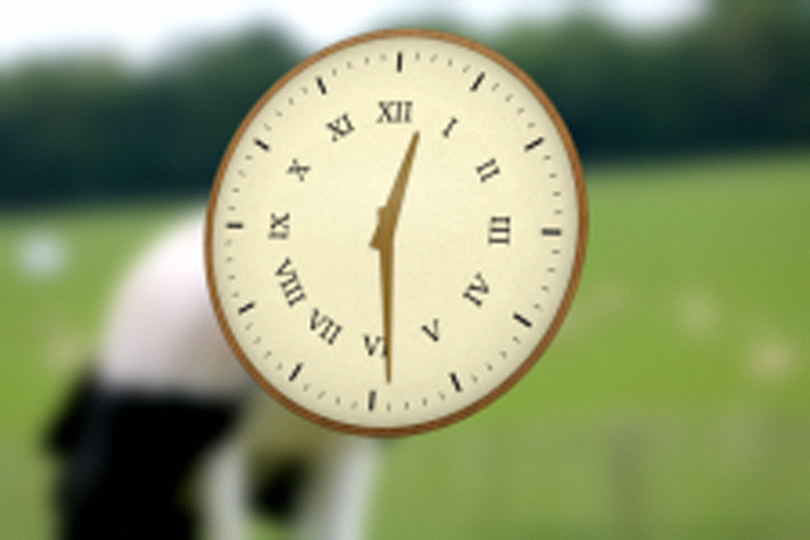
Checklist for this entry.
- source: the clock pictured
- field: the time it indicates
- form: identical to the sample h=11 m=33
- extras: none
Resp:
h=12 m=29
